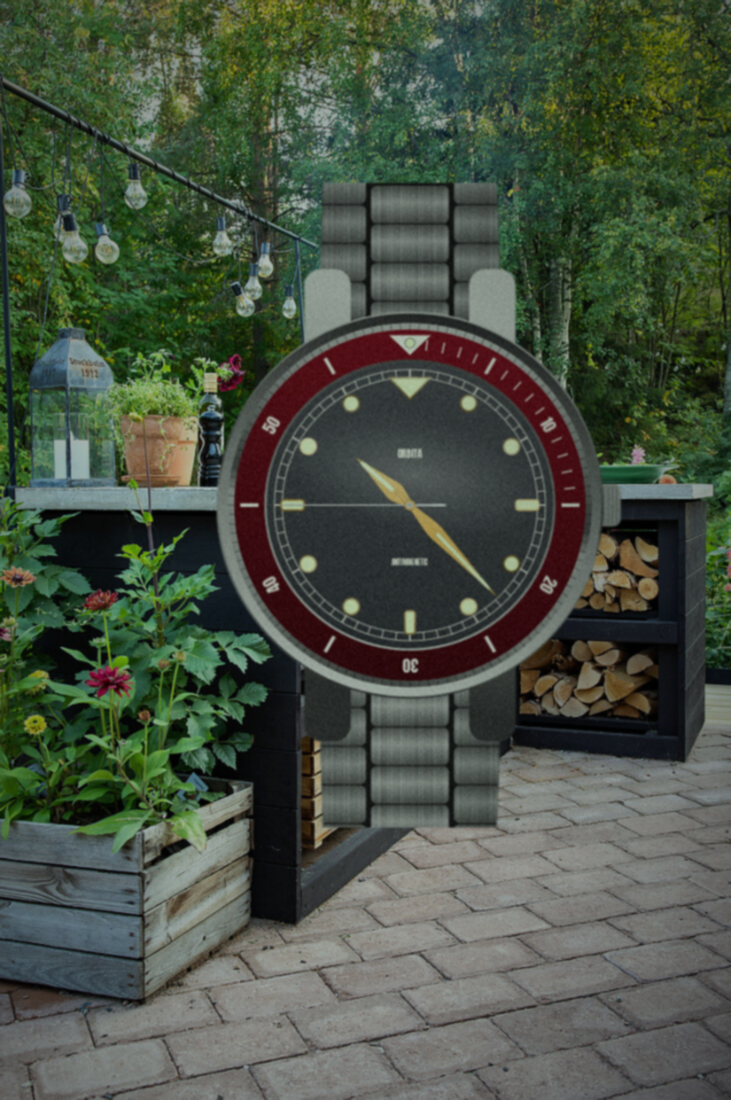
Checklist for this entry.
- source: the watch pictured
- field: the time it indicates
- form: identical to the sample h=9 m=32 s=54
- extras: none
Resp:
h=10 m=22 s=45
